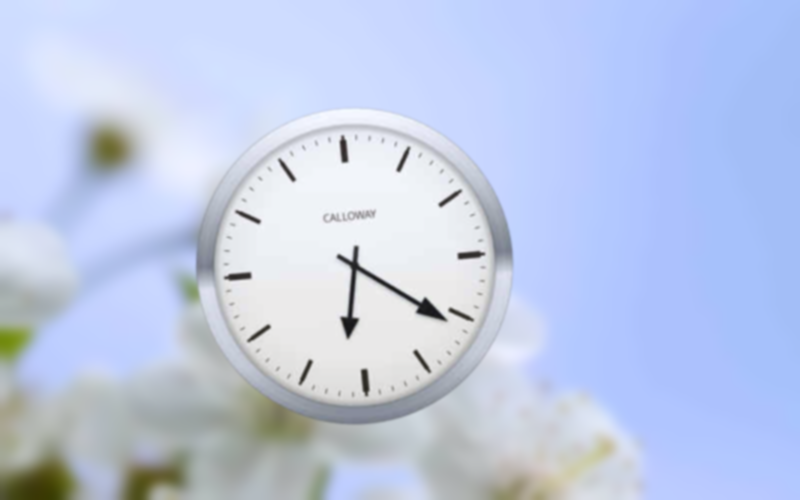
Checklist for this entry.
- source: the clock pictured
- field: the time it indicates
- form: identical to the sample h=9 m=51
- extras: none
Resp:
h=6 m=21
